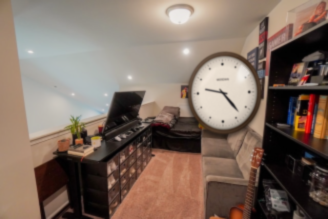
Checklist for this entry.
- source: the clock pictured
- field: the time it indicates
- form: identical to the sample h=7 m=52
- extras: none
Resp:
h=9 m=23
